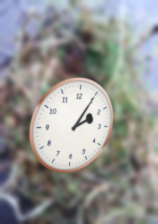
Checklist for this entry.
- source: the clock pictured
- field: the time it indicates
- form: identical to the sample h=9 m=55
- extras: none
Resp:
h=2 m=5
